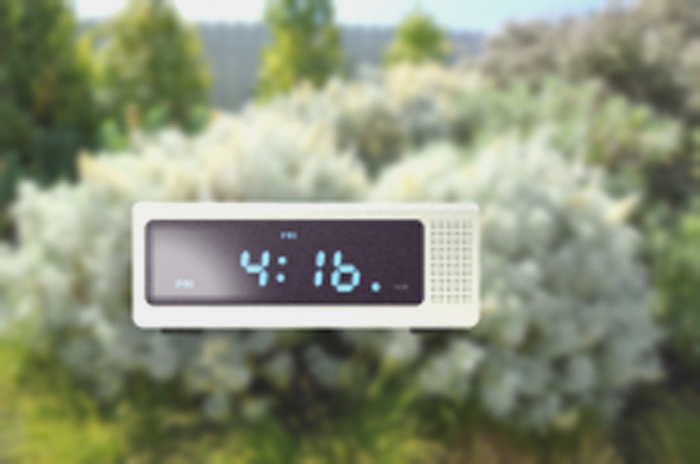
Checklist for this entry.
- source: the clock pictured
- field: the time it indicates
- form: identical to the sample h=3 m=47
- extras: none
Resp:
h=4 m=16
